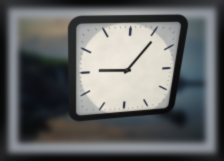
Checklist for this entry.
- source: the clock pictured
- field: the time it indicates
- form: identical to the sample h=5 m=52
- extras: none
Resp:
h=9 m=6
